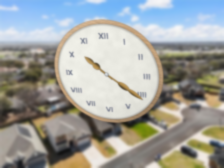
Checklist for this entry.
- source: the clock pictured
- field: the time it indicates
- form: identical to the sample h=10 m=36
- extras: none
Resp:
h=10 m=21
